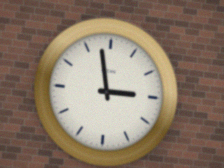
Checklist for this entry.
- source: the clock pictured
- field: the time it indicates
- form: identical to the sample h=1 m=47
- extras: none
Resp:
h=2 m=58
